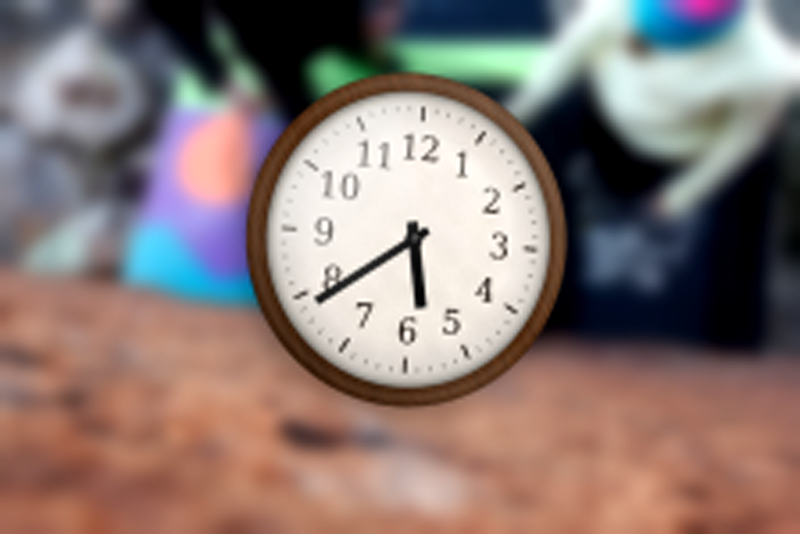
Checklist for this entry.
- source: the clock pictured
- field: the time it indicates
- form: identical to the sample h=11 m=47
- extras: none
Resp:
h=5 m=39
